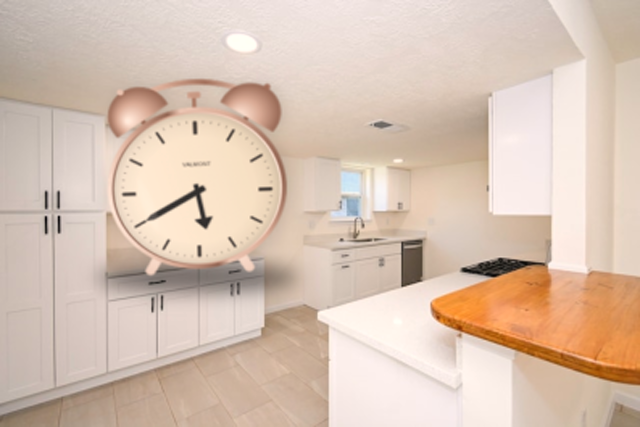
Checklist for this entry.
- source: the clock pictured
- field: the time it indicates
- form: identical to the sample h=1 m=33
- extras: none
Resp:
h=5 m=40
